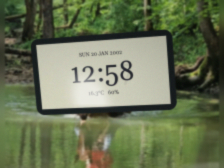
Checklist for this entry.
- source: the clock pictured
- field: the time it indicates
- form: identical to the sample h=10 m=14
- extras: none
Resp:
h=12 m=58
